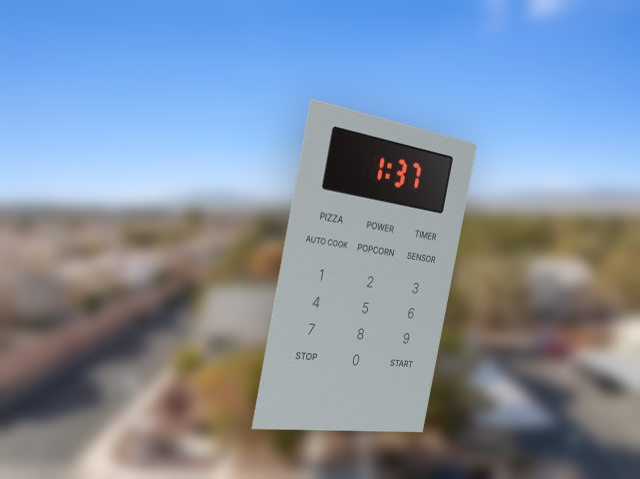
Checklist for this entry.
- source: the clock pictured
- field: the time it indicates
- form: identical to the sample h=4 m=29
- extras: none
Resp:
h=1 m=37
